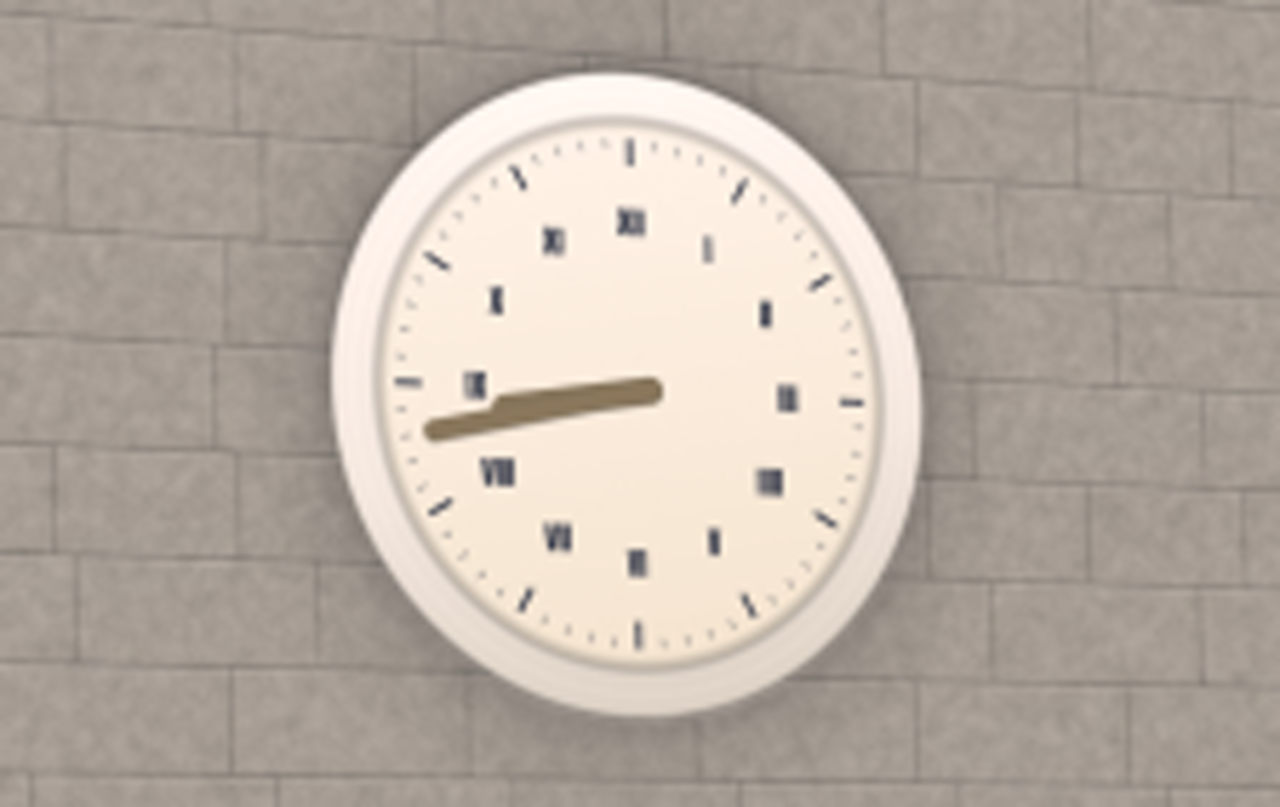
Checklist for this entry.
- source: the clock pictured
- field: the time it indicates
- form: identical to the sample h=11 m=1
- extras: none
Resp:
h=8 m=43
